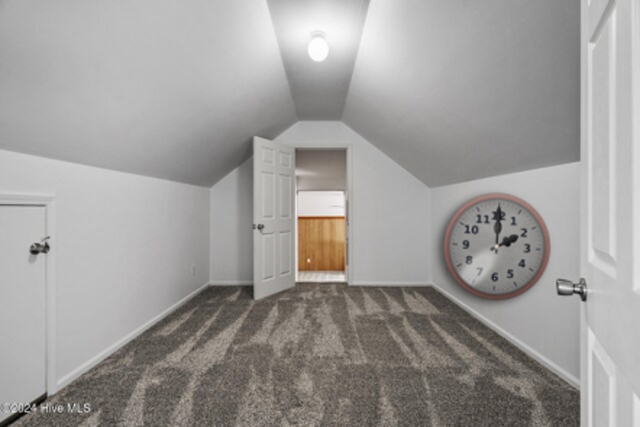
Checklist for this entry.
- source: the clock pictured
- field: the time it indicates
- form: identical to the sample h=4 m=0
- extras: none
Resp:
h=2 m=0
